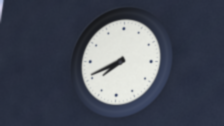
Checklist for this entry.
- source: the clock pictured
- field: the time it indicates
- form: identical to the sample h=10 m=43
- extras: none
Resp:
h=7 m=41
